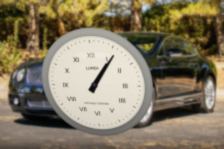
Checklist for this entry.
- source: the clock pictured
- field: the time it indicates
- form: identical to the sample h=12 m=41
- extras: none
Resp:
h=1 m=6
